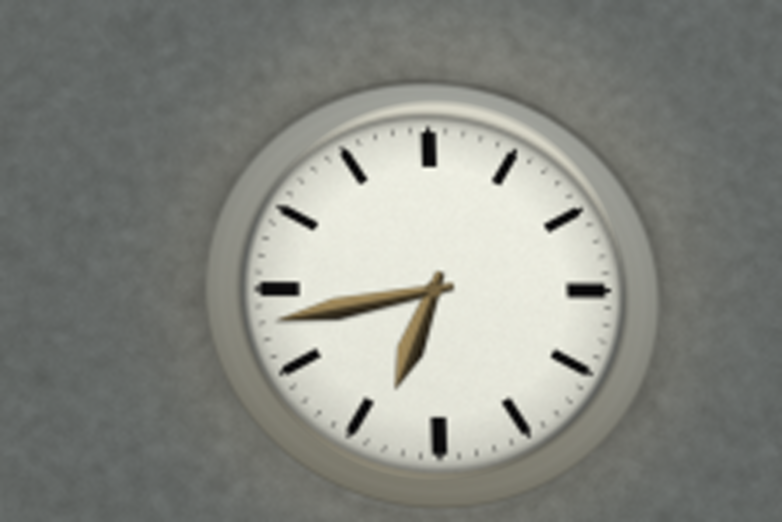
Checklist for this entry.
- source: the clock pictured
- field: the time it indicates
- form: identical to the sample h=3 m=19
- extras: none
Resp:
h=6 m=43
